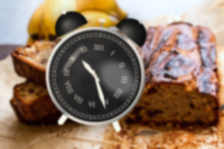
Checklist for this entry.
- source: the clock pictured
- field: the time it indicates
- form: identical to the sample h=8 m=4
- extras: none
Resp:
h=10 m=26
